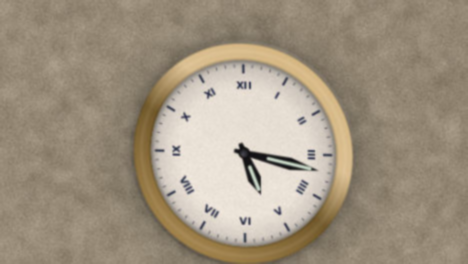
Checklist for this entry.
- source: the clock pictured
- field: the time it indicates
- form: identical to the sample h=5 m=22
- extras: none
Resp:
h=5 m=17
